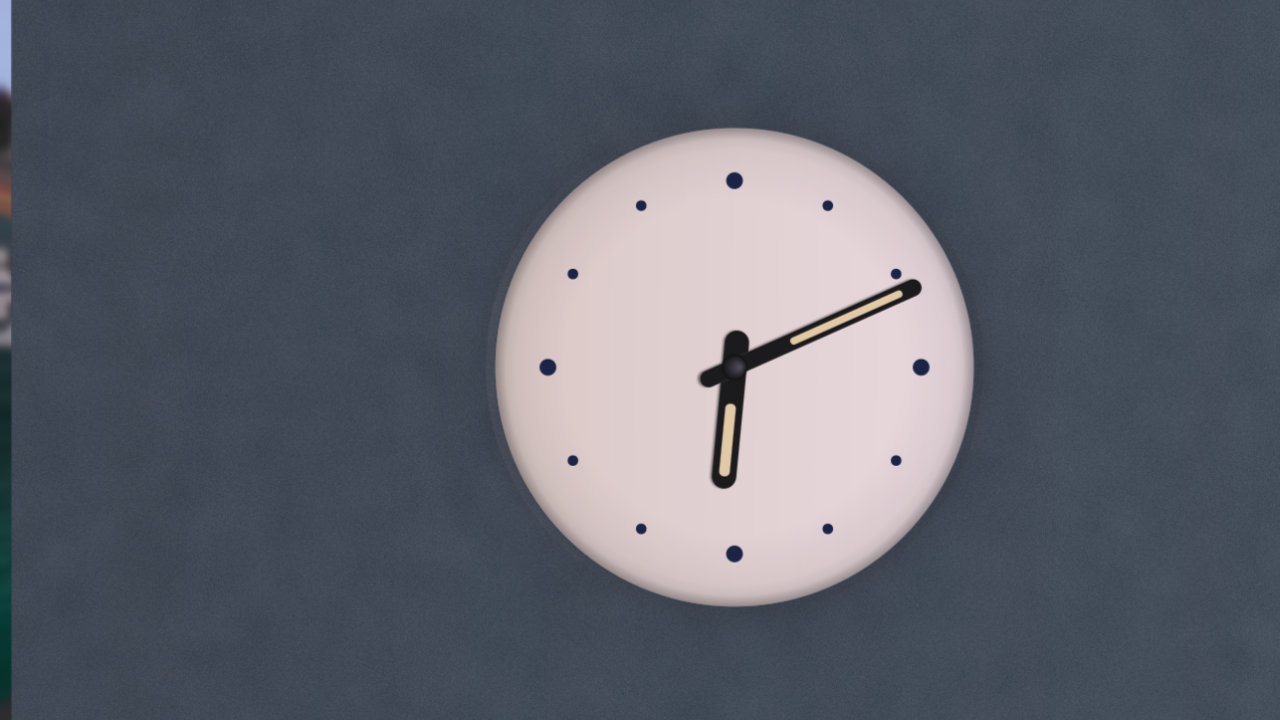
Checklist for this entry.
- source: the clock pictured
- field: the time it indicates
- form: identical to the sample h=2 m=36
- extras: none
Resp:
h=6 m=11
